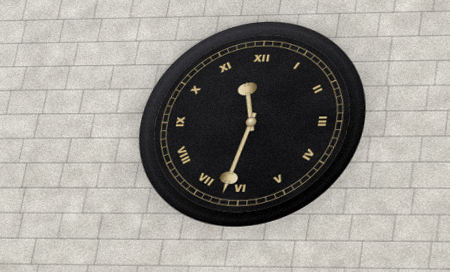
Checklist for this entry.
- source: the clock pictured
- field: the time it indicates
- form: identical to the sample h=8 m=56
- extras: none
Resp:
h=11 m=32
